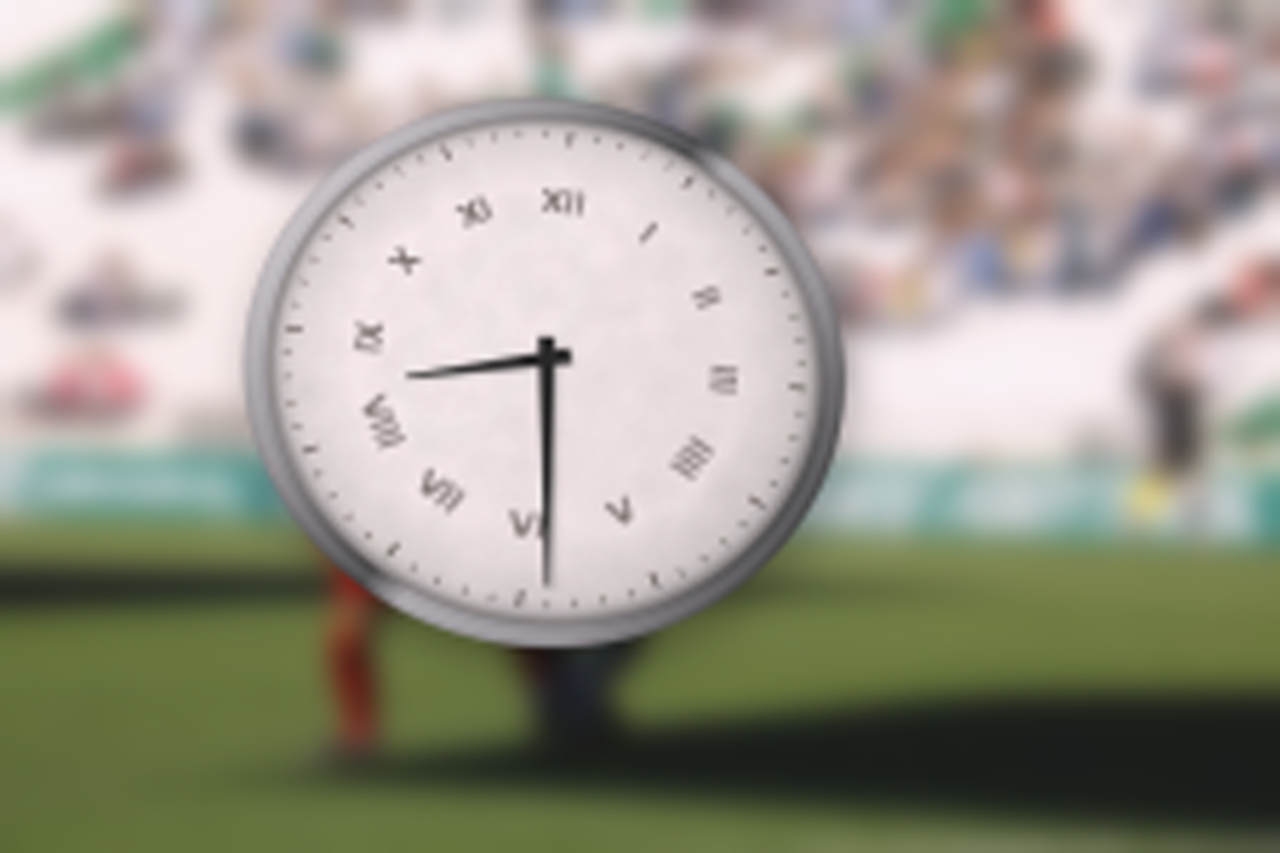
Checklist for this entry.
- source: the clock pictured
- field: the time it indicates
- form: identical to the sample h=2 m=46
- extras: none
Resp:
h=8 m=29
